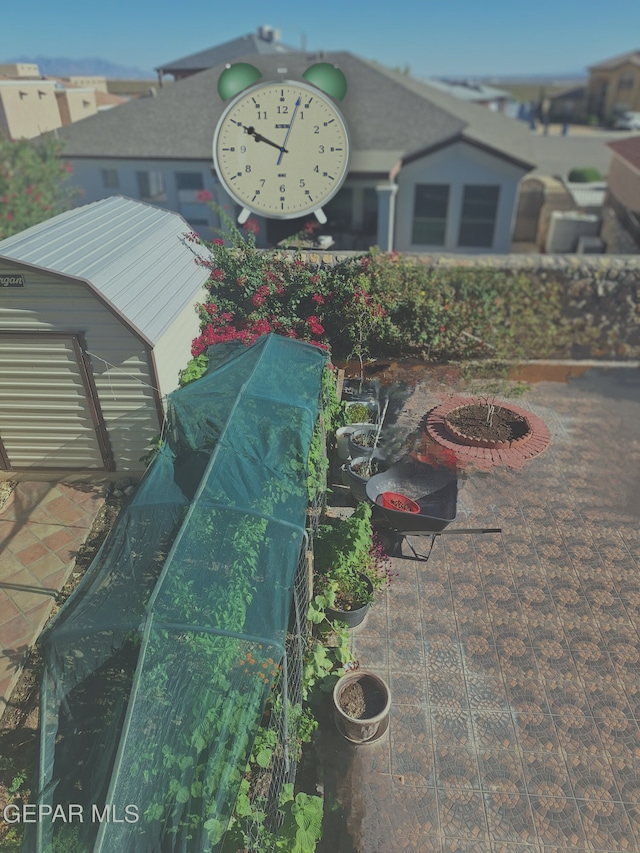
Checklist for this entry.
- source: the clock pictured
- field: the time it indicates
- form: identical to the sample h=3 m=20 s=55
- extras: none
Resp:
h=9 m=50 s=3
